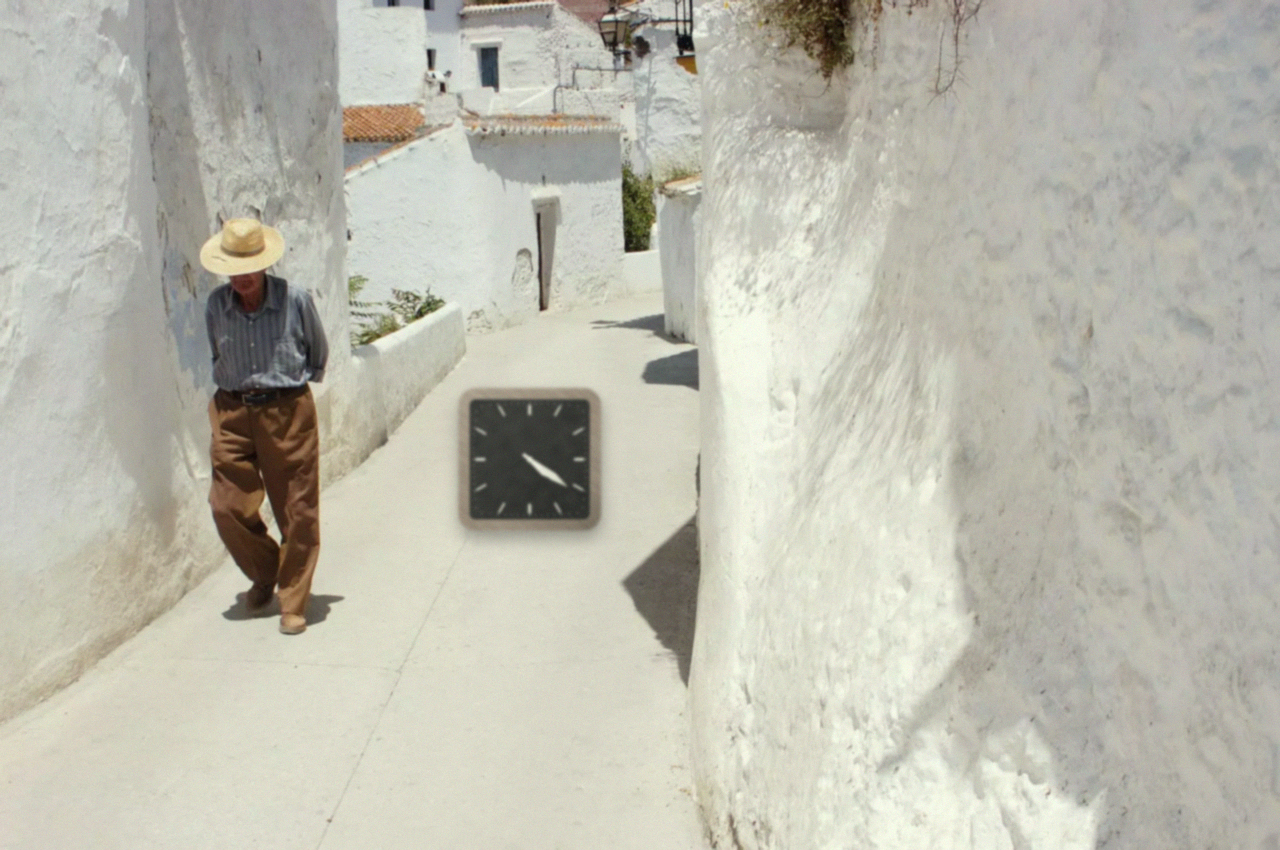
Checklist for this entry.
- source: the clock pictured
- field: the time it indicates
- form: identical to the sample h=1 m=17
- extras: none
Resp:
h=4 m=21
